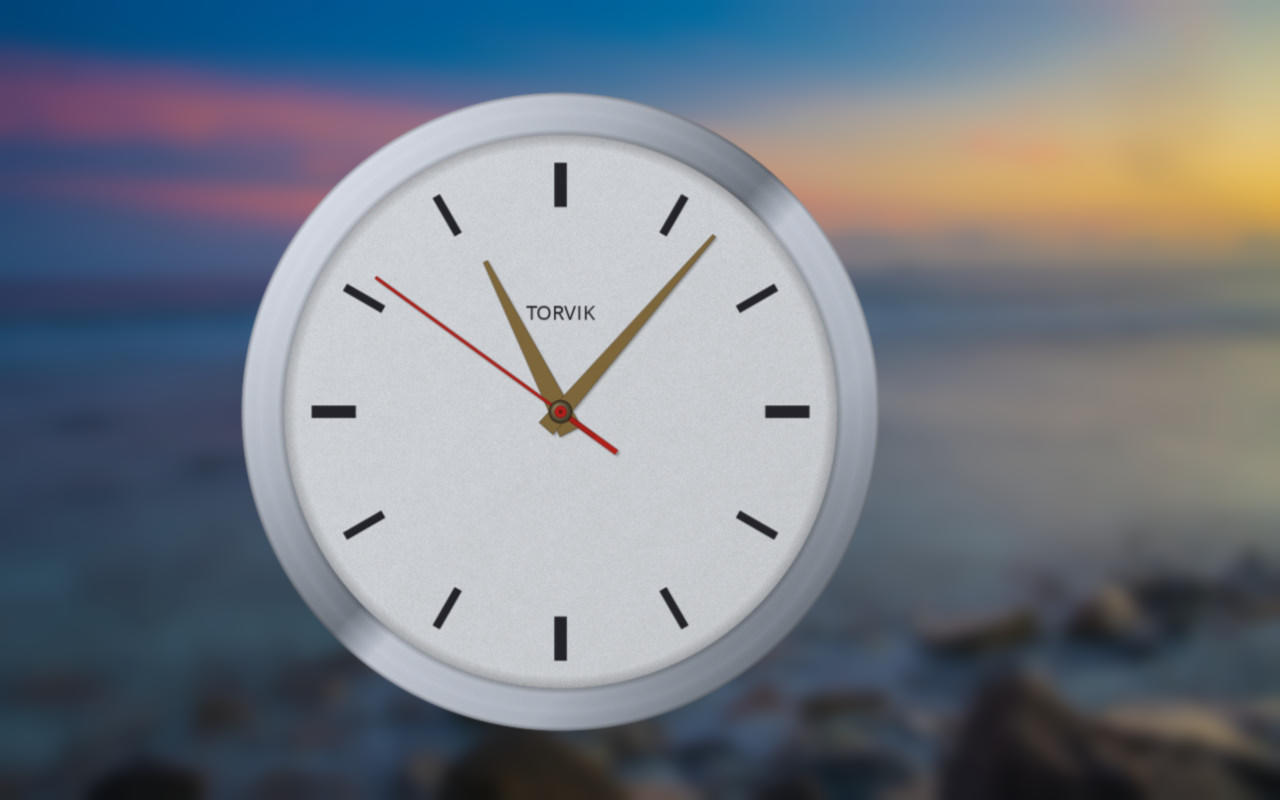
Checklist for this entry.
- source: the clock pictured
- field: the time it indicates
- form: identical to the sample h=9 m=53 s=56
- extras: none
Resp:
h=11 m=6 s=51
